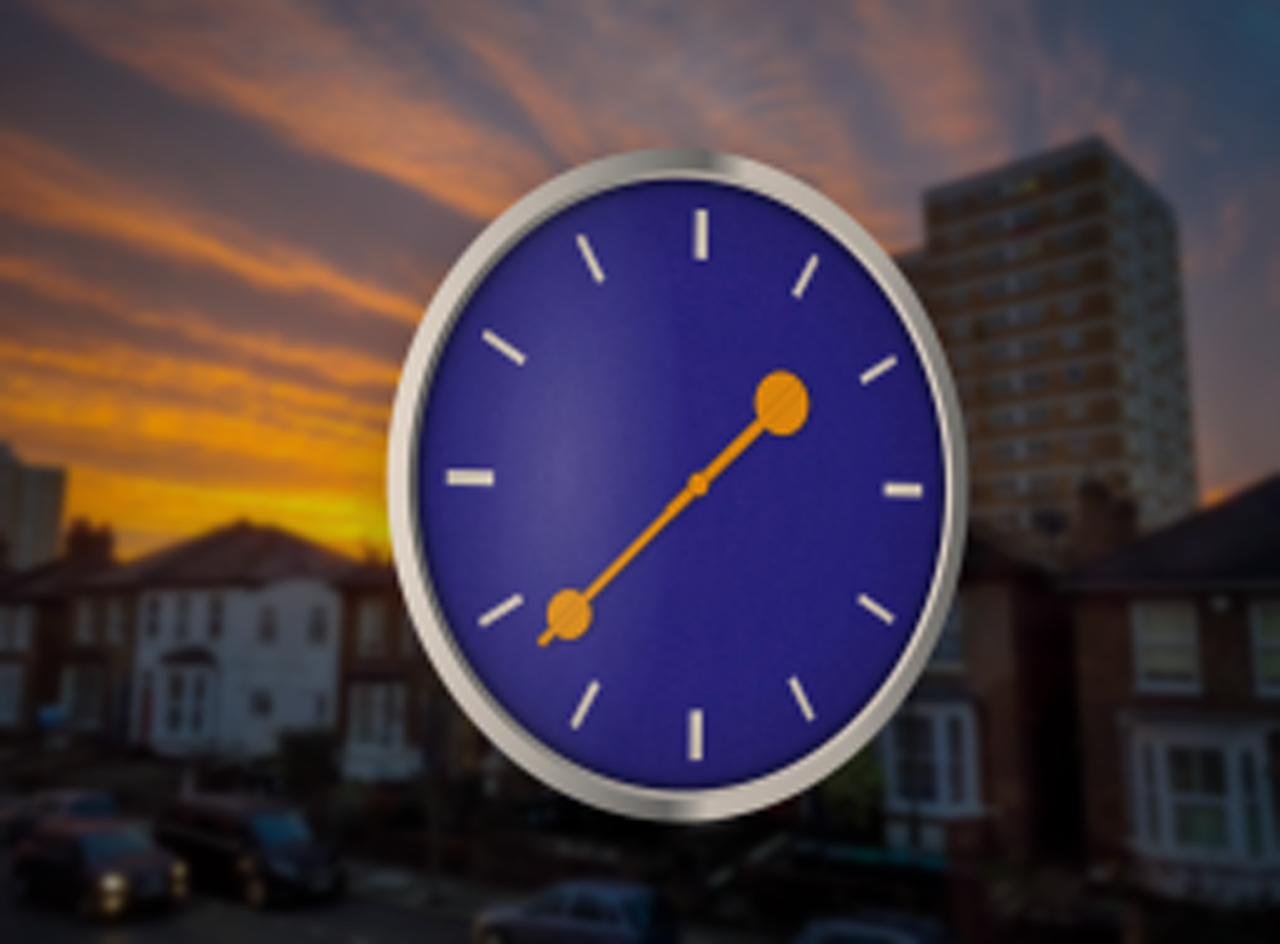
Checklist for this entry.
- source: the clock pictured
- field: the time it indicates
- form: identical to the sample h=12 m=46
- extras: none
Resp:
h=1 m=38
